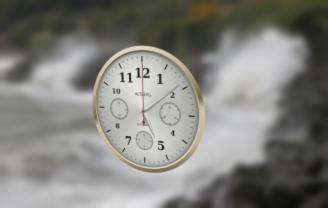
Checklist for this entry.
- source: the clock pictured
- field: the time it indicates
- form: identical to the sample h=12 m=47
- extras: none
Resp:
h=5 m=9
